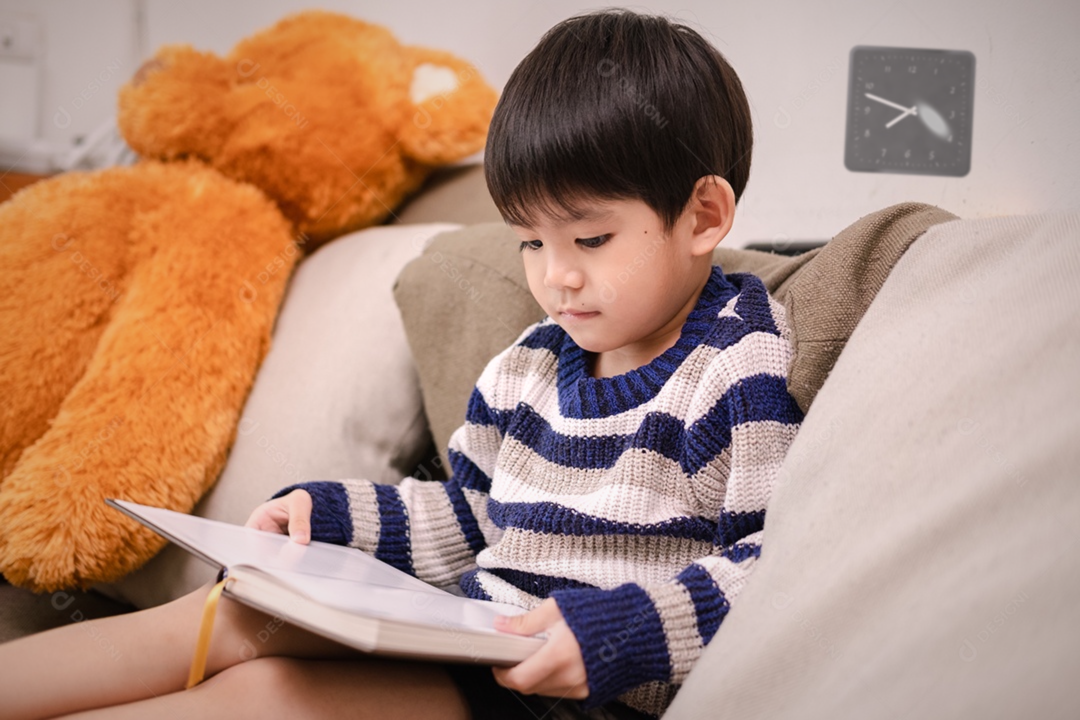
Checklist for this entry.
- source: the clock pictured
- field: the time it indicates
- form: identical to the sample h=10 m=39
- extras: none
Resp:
h=7 m=48
